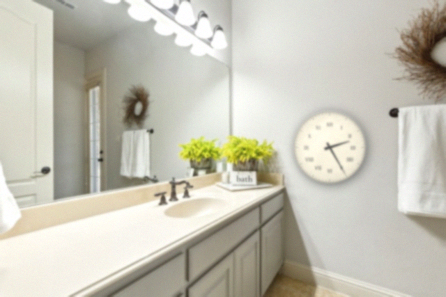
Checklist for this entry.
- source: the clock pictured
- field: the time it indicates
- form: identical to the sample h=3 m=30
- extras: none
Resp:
h=2 m=25
